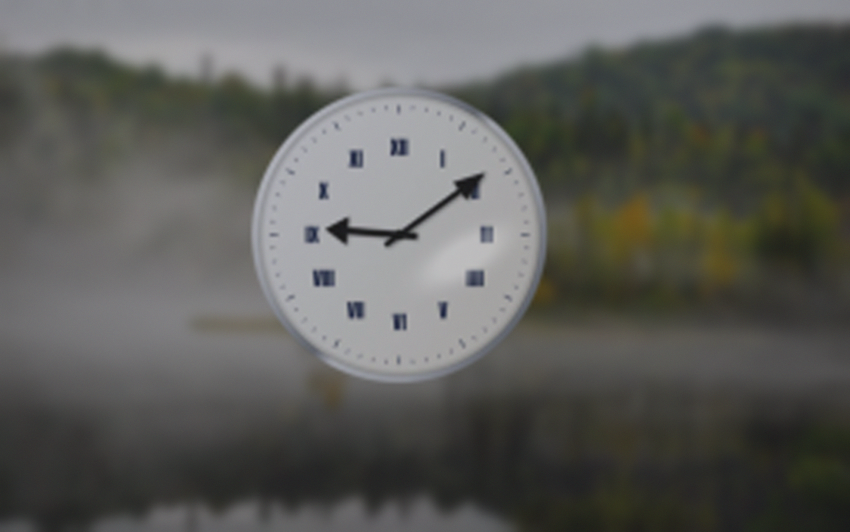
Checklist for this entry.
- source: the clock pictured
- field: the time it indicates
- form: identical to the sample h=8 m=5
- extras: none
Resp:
h=9 m=9
